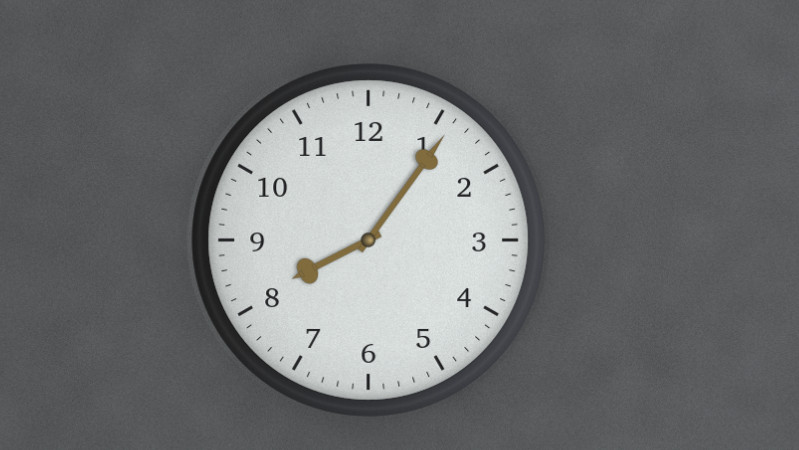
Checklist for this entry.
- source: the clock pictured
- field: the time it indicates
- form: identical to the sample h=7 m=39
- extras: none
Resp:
h=8 m=6
